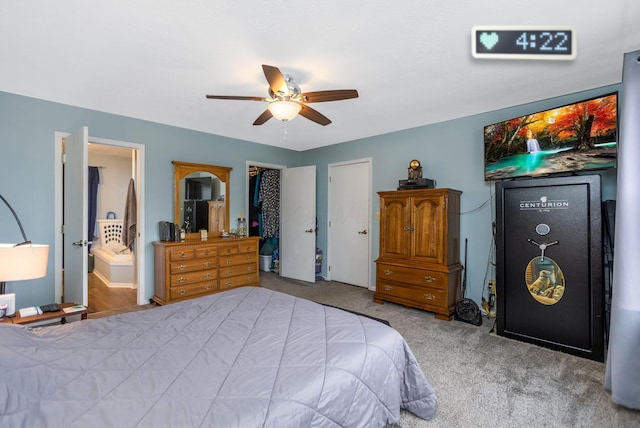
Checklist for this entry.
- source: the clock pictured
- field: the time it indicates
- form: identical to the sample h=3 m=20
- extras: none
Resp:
h=4 m=22
